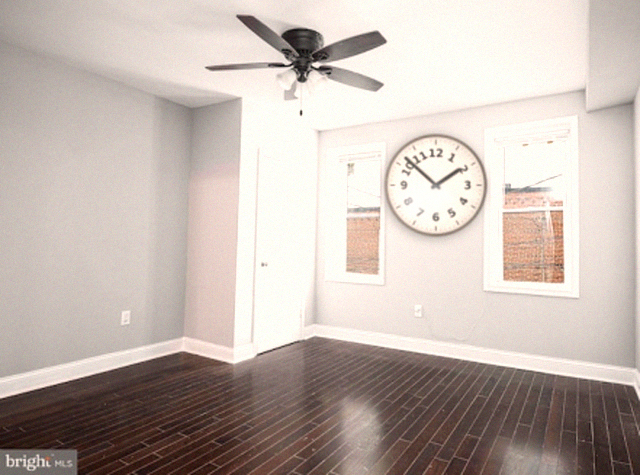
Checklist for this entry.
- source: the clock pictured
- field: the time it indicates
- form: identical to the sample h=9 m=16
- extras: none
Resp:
h=1 m=52
